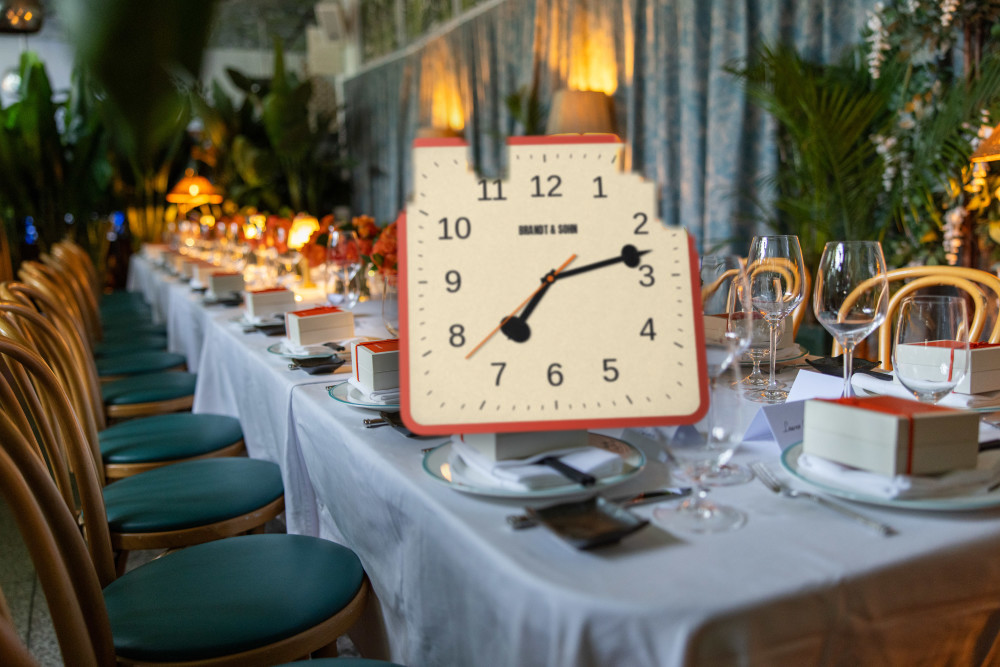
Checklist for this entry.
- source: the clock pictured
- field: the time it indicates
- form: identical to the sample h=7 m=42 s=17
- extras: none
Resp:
h=7 m=12 s=38
